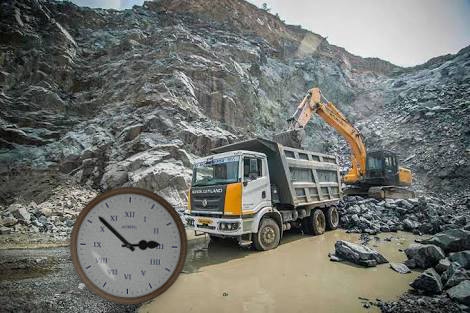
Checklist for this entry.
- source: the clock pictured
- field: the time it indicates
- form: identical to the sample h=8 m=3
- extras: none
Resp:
h=2 m=52
